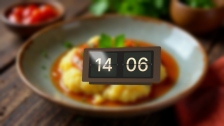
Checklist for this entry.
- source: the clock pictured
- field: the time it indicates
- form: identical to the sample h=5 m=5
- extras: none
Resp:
h=14 m=6
